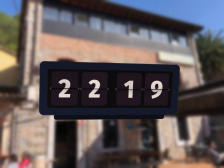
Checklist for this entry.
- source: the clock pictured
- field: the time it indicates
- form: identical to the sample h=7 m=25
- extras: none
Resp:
h=22 m=19
